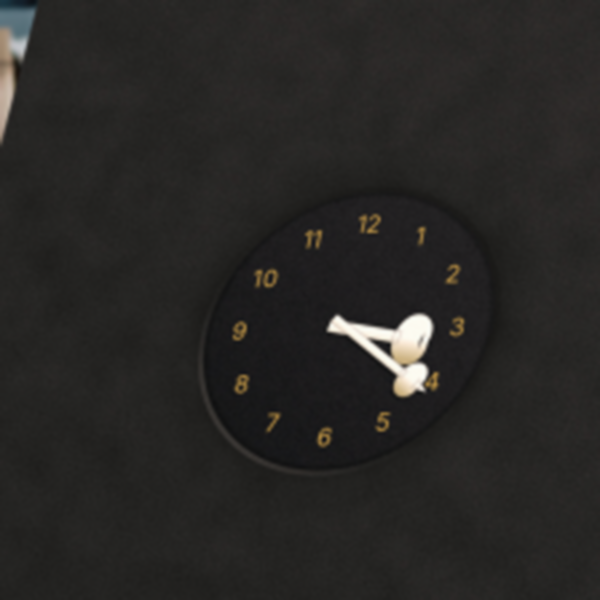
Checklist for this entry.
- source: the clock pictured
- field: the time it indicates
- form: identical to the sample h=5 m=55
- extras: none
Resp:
h=3 m=21
